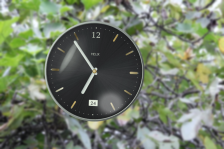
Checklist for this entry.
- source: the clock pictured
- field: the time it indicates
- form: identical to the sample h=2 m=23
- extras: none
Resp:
h=6 m=54
